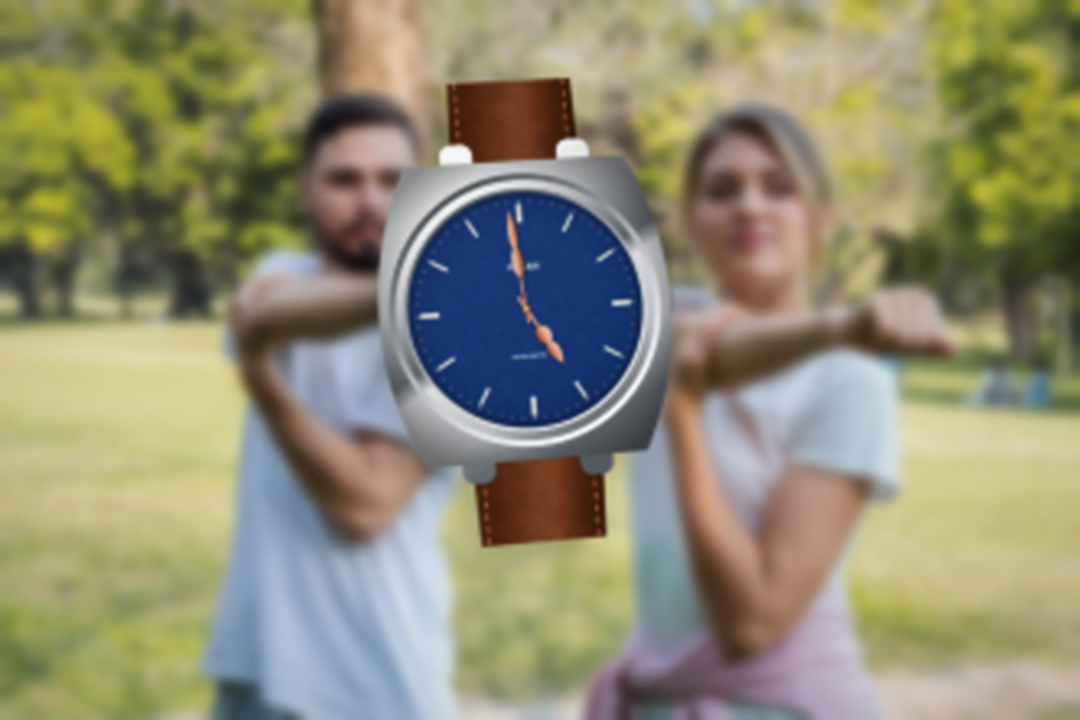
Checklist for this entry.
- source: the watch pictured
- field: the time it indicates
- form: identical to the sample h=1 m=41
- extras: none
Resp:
h=4 m=59
